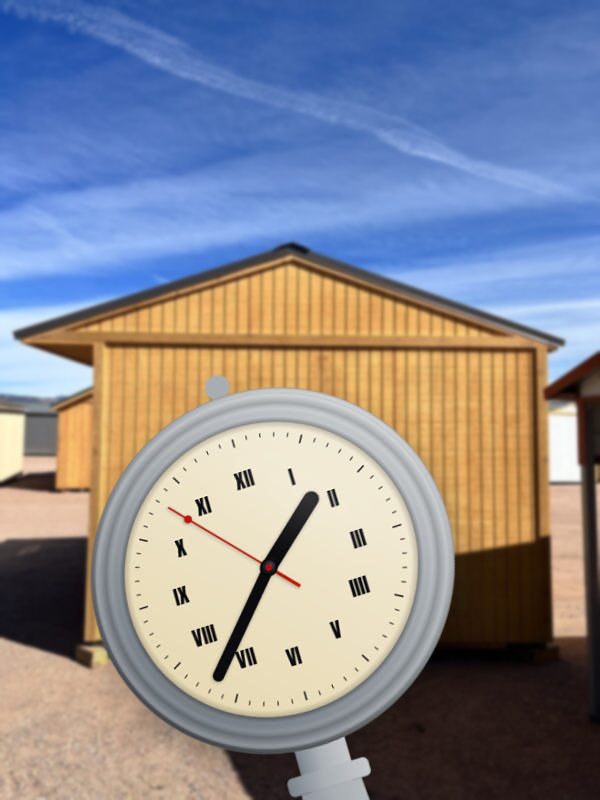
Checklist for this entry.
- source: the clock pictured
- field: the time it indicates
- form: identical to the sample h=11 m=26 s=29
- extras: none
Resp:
h=1 m=36 s=53
